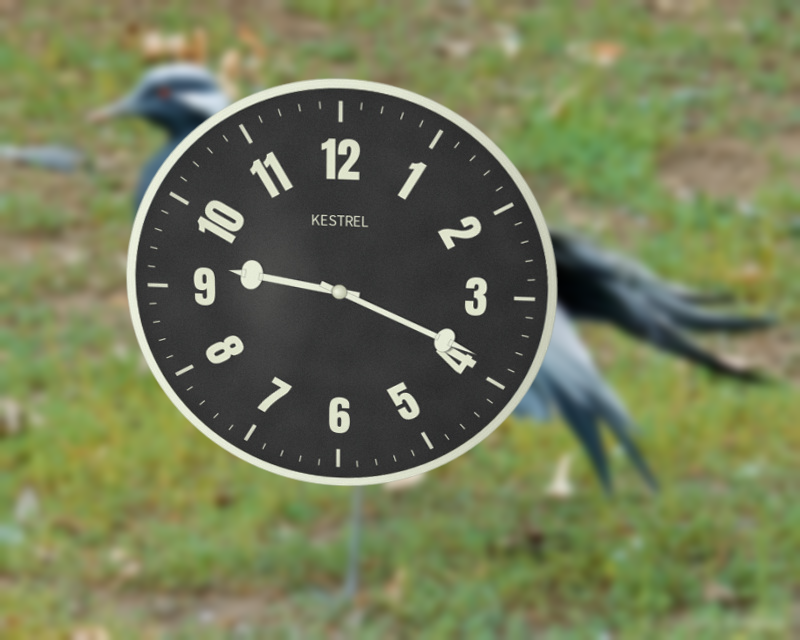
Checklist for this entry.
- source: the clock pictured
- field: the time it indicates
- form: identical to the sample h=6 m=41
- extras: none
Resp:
h=9 m=19
